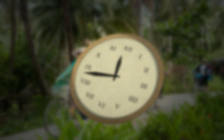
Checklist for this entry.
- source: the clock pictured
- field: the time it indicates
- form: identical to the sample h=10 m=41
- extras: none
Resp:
h=11 m=43
